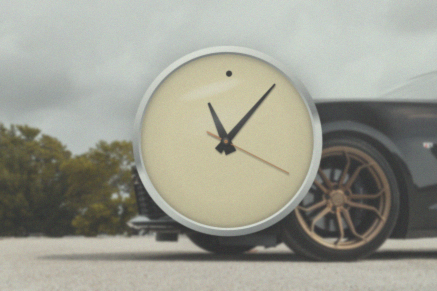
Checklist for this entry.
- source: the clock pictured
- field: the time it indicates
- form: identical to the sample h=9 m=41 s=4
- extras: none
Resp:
h=11 m=6 s=19
